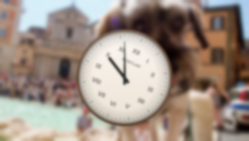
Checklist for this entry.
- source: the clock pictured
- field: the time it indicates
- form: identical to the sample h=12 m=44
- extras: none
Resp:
h=9 m=56
